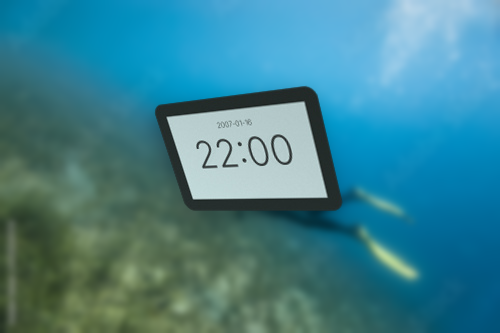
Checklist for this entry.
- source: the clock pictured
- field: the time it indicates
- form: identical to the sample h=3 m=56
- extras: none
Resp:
h=22 m=0
